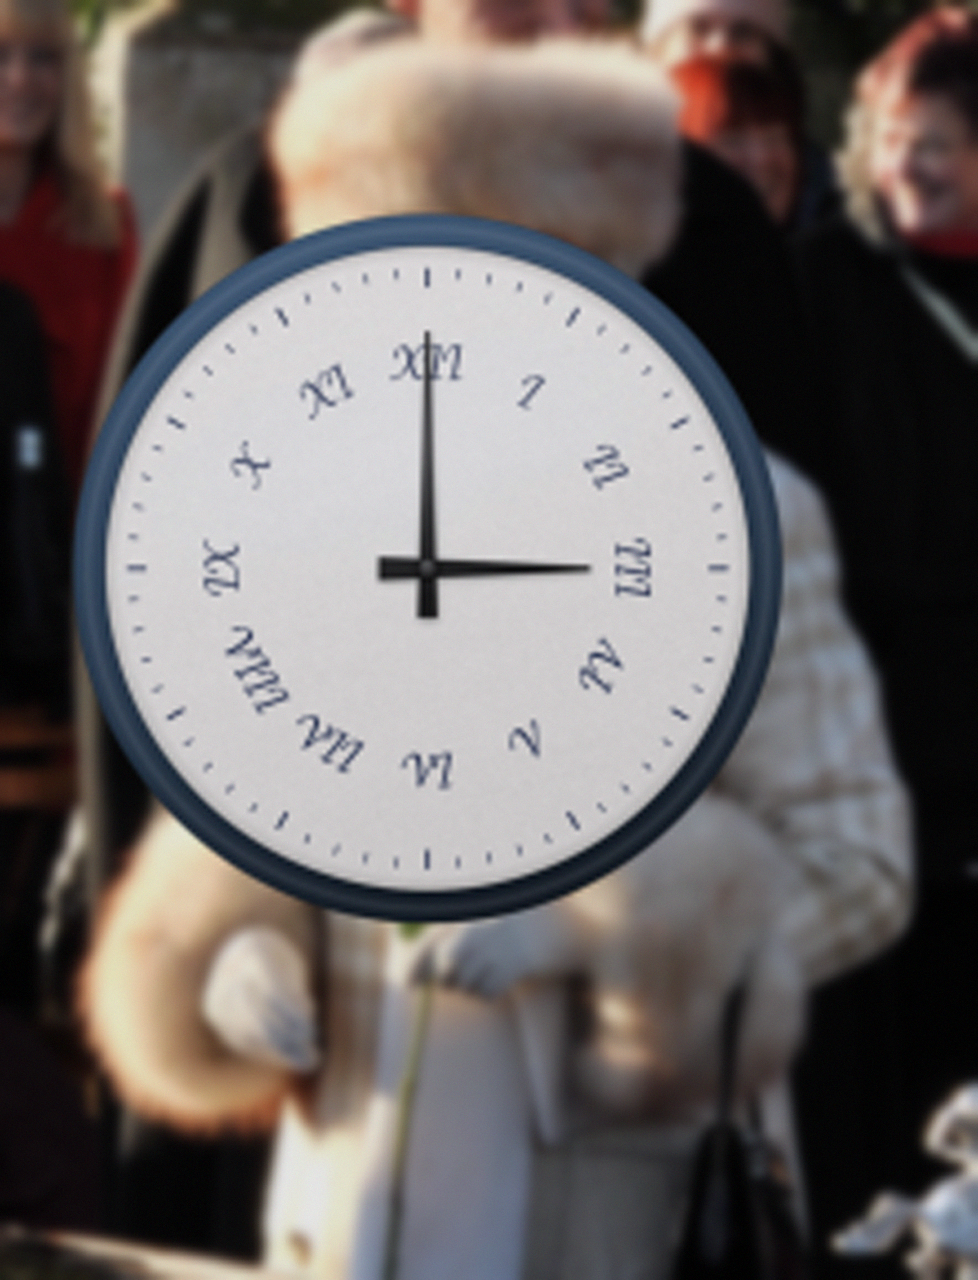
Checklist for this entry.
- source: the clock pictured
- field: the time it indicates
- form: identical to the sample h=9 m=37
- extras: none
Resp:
h=3 m=0
